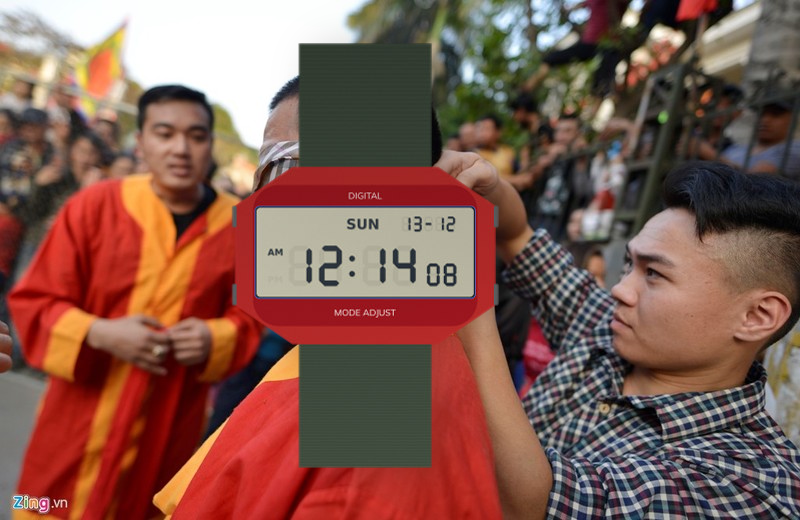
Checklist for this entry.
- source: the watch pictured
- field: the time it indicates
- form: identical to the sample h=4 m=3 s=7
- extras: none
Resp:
h=12 m=14 s=8
